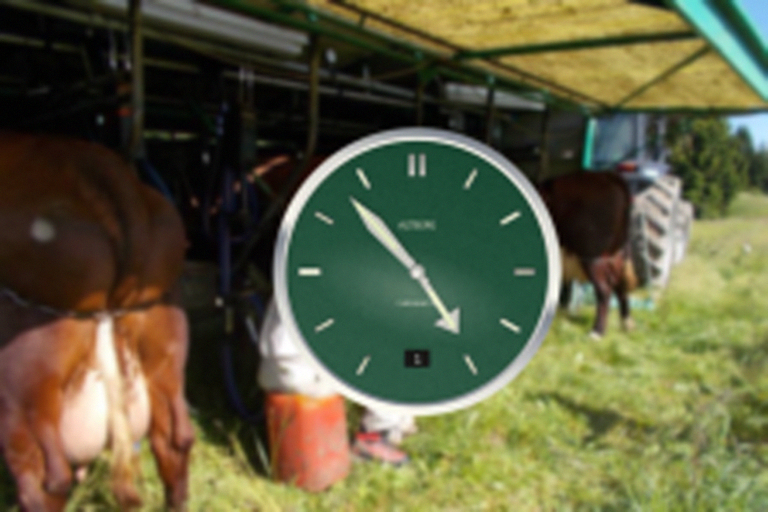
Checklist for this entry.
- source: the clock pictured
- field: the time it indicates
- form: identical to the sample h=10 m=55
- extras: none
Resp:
h=4 m=53
